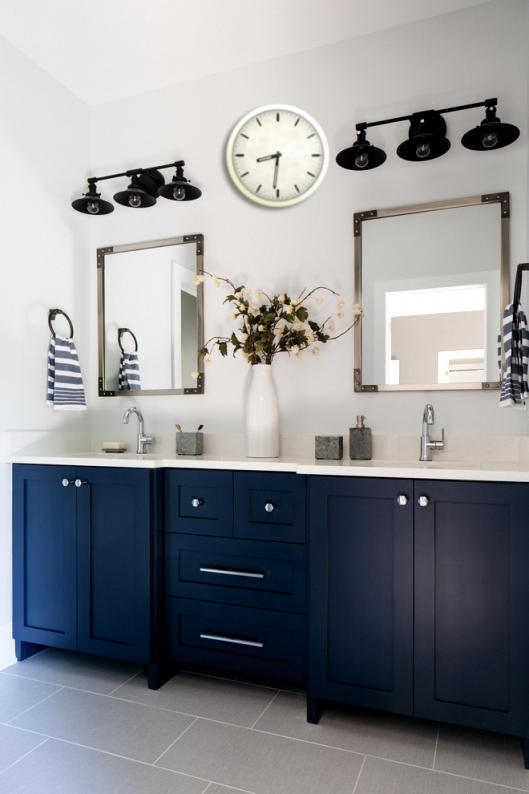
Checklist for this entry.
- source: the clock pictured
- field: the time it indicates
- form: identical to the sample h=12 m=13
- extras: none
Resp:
h=8 m=31
